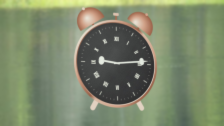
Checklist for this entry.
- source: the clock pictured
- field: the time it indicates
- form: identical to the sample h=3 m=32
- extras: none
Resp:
h=9 m=14
